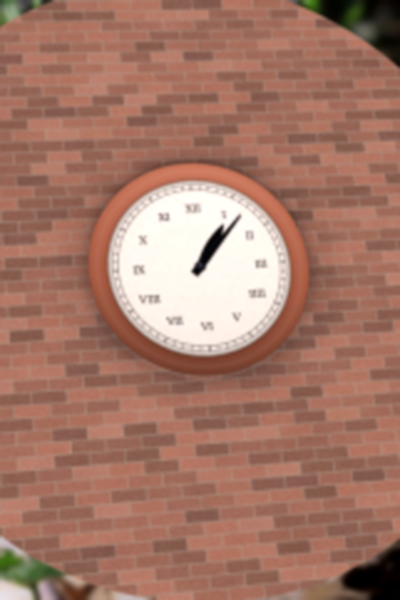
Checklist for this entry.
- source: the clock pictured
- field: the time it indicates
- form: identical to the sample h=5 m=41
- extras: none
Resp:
h=1 m=7
